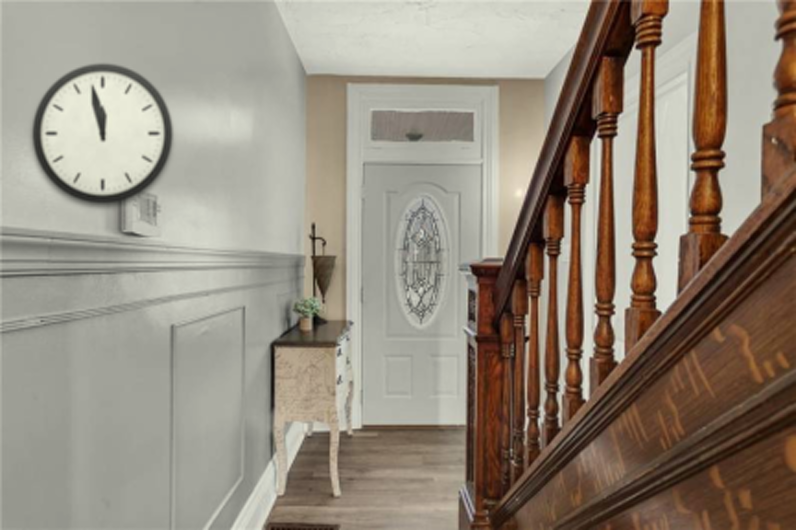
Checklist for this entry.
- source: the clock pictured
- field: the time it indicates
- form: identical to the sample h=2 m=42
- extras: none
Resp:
h=11 m=58
